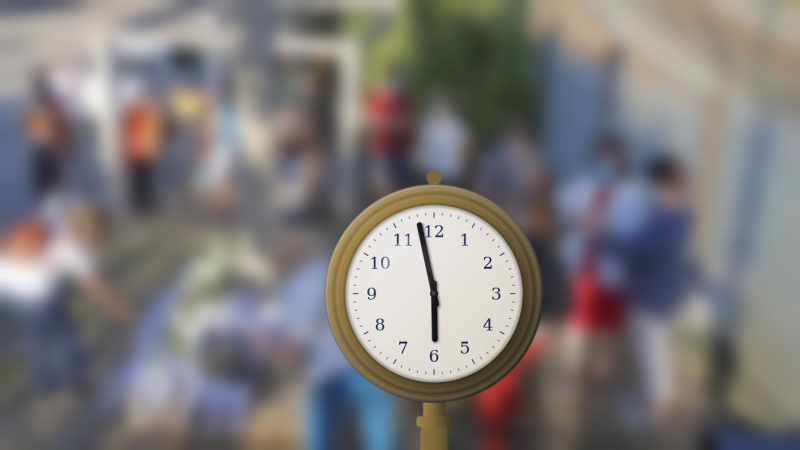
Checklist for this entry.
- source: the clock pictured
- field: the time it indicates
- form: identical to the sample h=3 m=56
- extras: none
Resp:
h=5 m=58
